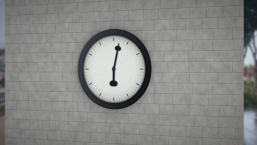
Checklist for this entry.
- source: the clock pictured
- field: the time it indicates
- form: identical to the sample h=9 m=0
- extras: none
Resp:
h=6 m=2
